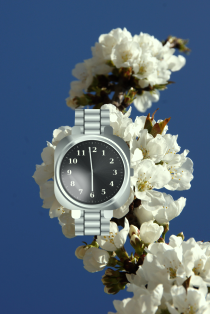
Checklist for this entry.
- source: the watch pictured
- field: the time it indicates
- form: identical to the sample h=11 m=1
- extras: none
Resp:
h=5 m=59
